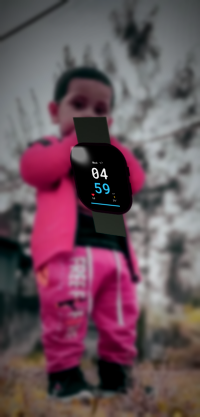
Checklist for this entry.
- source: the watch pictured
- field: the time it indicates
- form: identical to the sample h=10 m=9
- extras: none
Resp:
h=4 m=59
